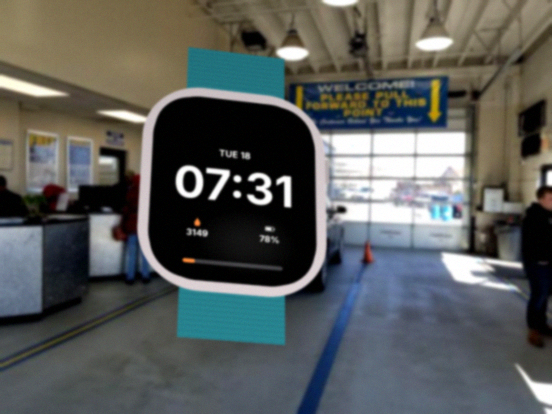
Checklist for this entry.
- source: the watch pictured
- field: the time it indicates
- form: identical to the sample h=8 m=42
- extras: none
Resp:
h=7 m=31
